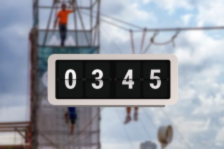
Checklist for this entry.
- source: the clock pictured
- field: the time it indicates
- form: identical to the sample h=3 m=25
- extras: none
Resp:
h=3 m=45
